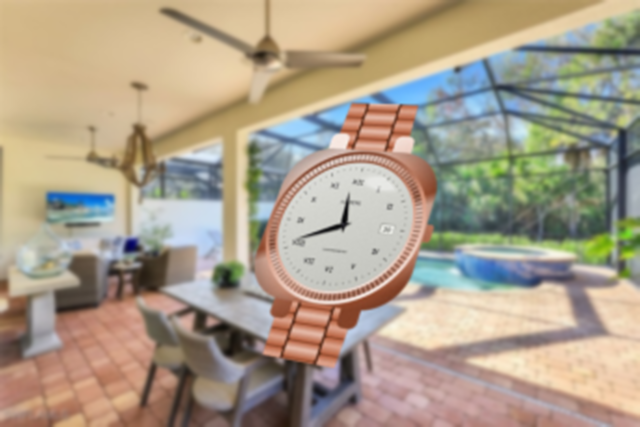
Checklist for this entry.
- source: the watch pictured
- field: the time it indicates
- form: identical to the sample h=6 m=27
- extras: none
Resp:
h=11 m=41
